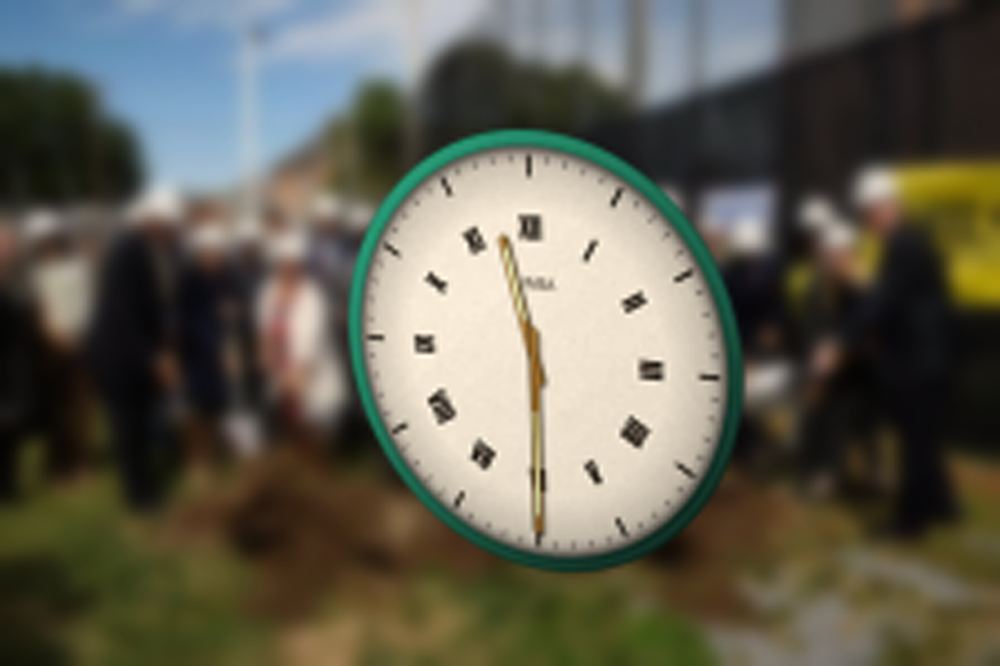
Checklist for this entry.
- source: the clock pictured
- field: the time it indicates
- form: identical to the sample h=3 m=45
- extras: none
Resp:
h=11 m=30
